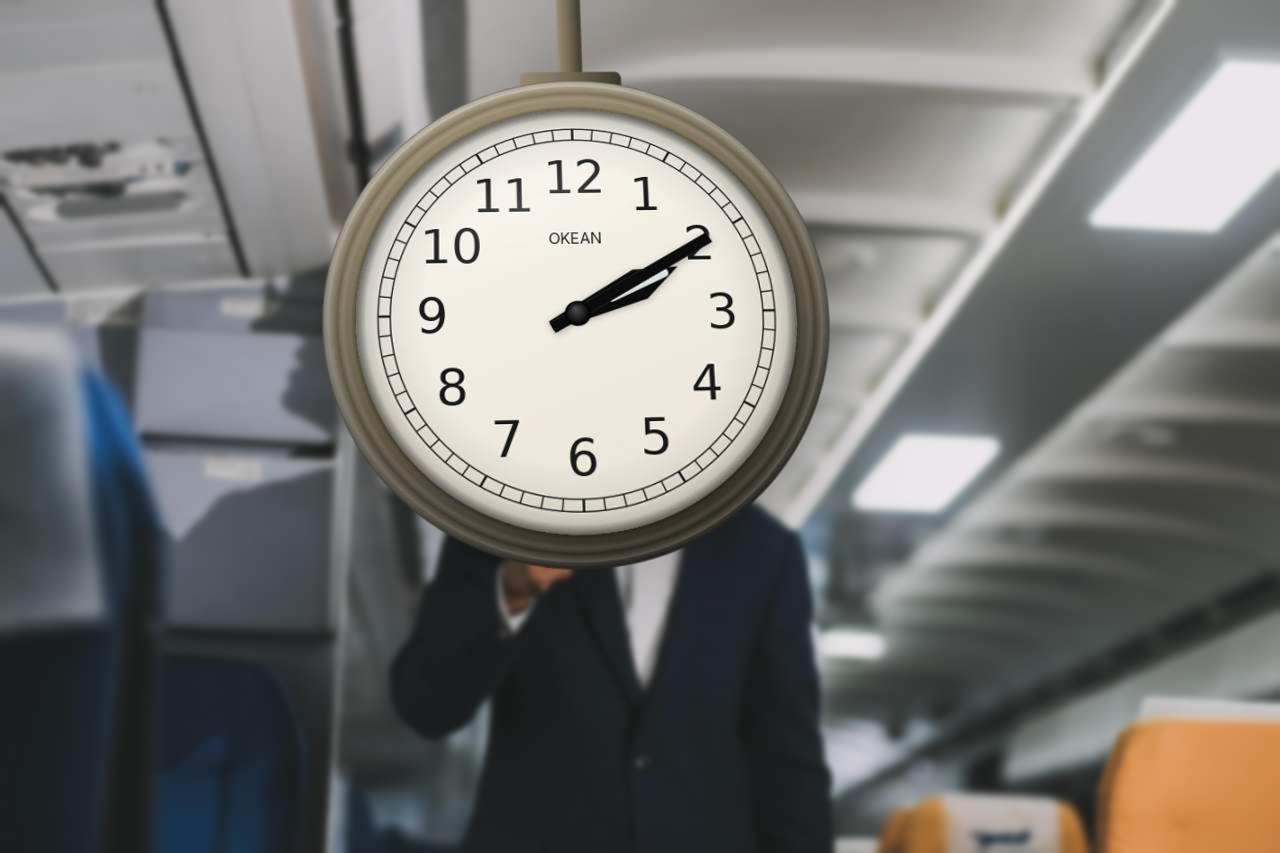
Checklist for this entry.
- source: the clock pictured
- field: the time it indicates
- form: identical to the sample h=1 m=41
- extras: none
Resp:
h=2 m=10
